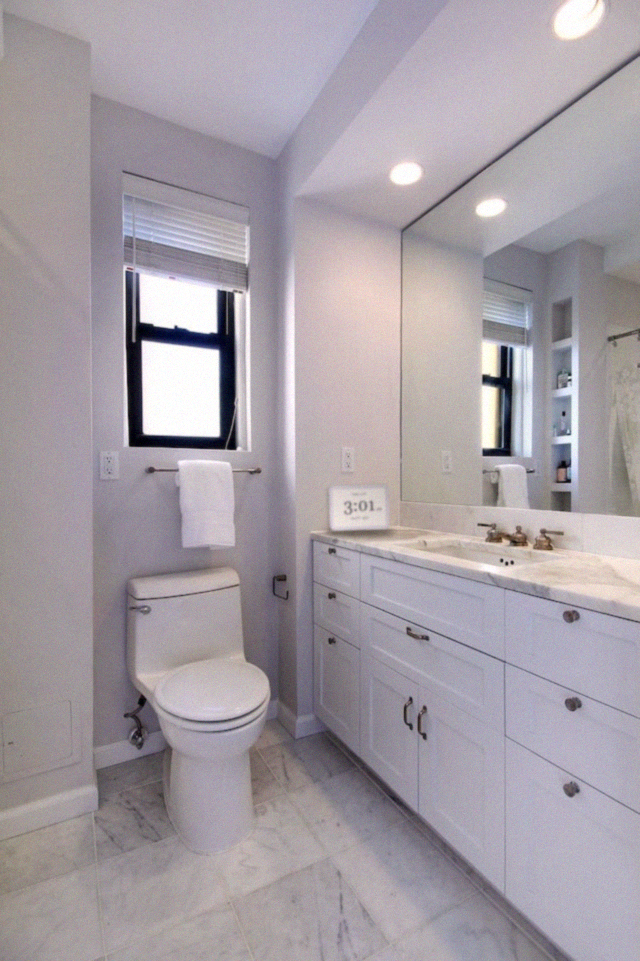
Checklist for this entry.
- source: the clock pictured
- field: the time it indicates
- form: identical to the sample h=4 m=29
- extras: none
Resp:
h=3 m=1
